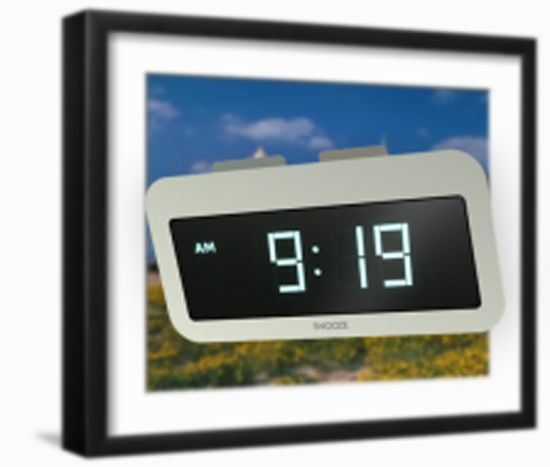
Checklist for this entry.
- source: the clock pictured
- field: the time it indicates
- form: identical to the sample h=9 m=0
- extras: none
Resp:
h=9 m=19
